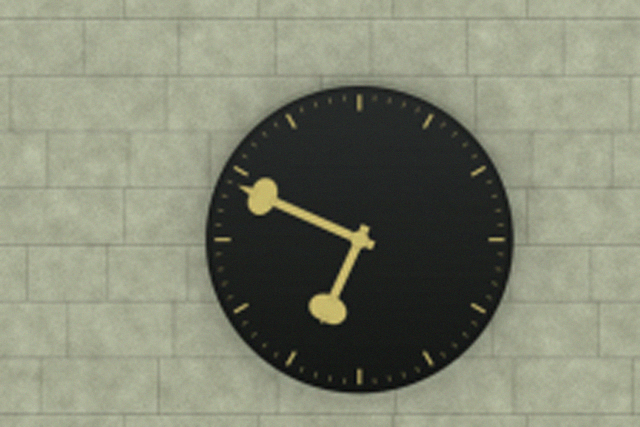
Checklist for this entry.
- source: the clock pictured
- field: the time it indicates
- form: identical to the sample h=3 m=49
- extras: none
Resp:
h=6 m=49
